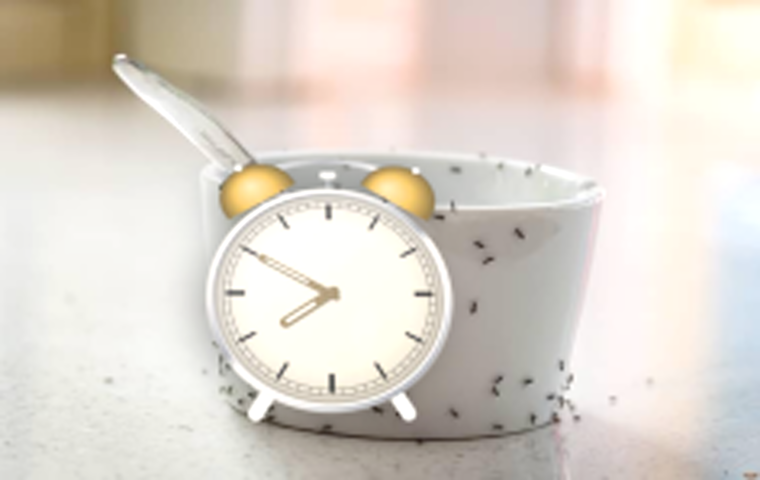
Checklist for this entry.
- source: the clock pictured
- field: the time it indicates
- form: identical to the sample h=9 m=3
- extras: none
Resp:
h=7 m=50
